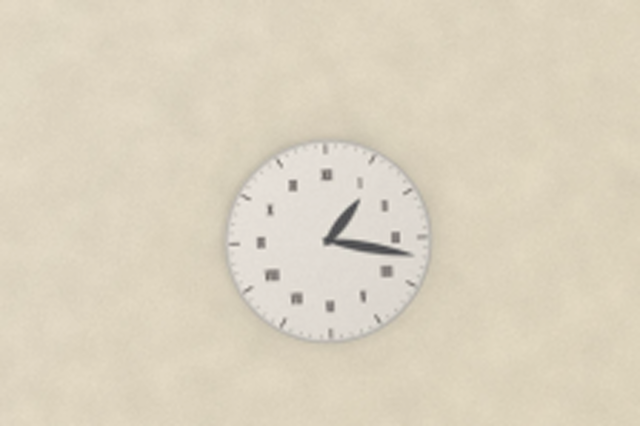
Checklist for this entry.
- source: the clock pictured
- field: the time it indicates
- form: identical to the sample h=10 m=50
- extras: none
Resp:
h=1 m=17
